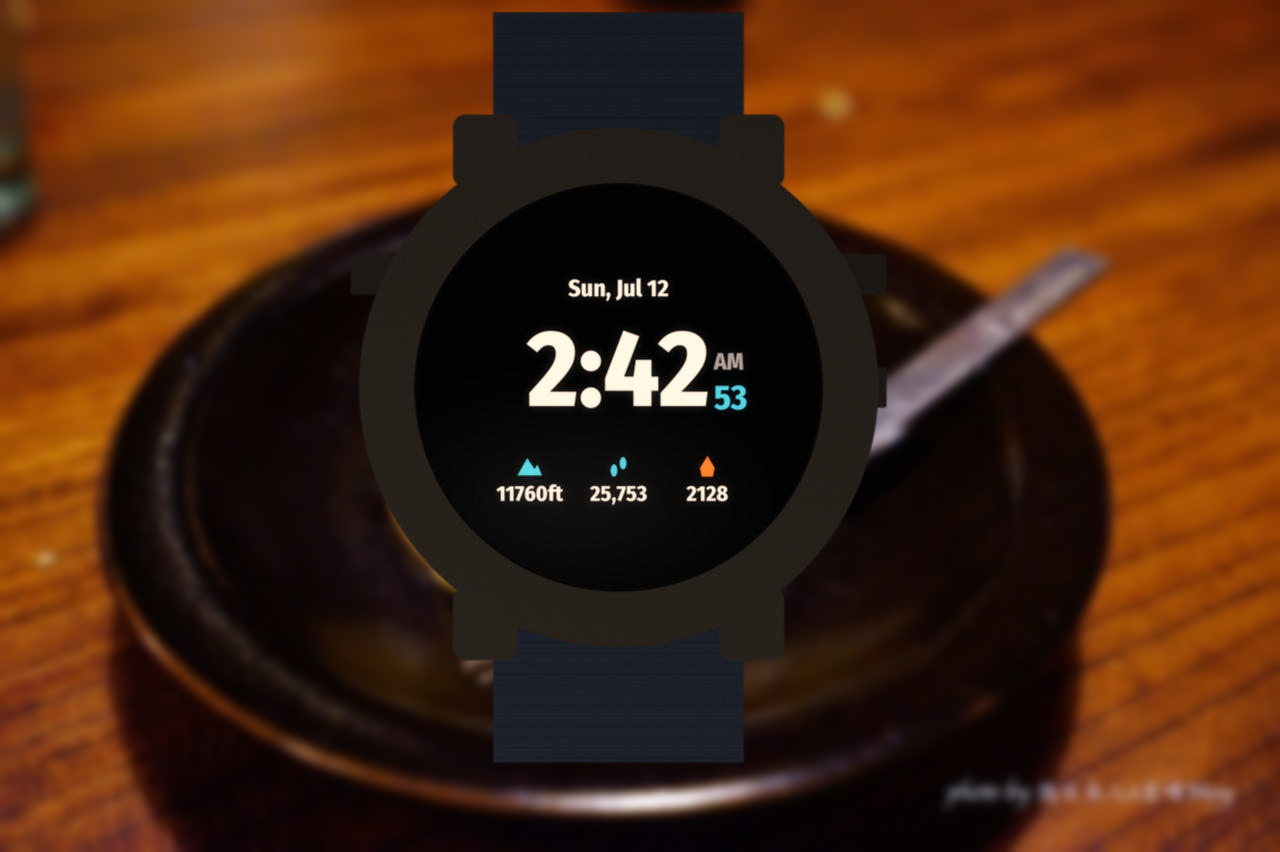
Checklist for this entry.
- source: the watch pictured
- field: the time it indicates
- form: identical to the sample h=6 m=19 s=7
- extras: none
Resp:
h=2 m=42 s=53
